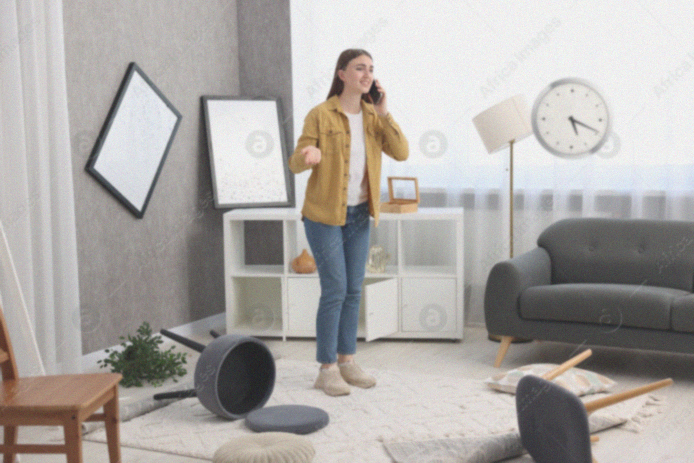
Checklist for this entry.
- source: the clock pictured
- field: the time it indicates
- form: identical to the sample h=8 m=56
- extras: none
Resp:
h=5 m=19
